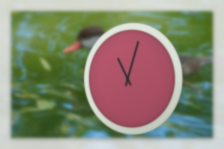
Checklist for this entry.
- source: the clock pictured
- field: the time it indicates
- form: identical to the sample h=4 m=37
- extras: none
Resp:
h=11 m=3
